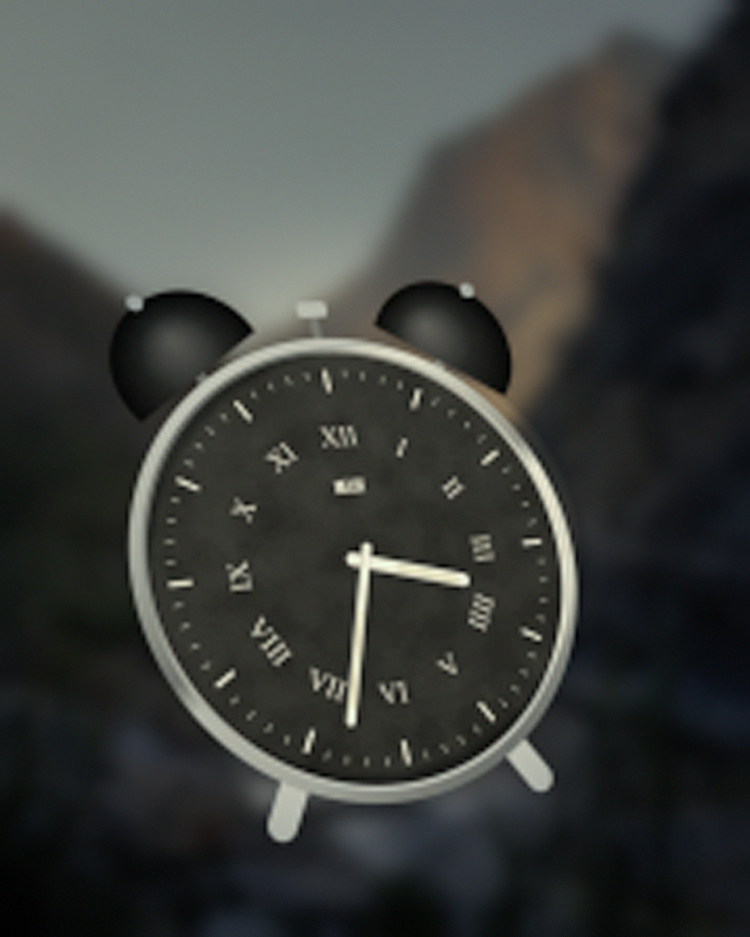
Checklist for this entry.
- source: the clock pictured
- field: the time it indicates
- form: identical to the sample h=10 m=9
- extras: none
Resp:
h=3 m=33
